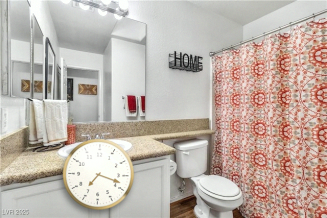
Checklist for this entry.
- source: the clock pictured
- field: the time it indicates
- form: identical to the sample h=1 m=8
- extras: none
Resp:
h=7 m=18
